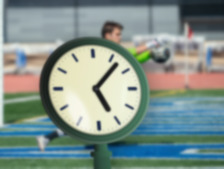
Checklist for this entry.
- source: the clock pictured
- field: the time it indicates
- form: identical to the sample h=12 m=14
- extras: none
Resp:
h=5 m=7
